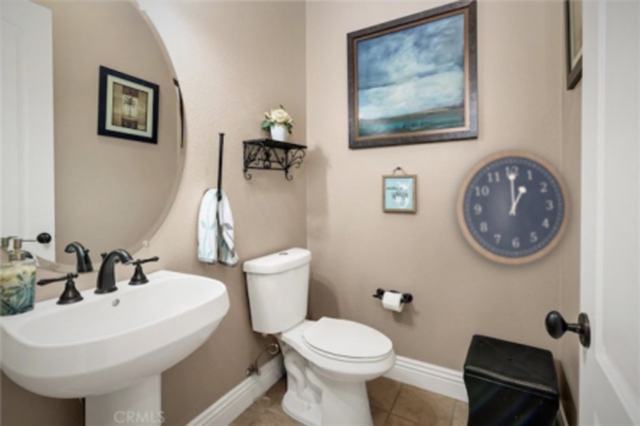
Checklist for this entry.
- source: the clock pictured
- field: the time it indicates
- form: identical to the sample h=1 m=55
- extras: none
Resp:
h=1 m=0
